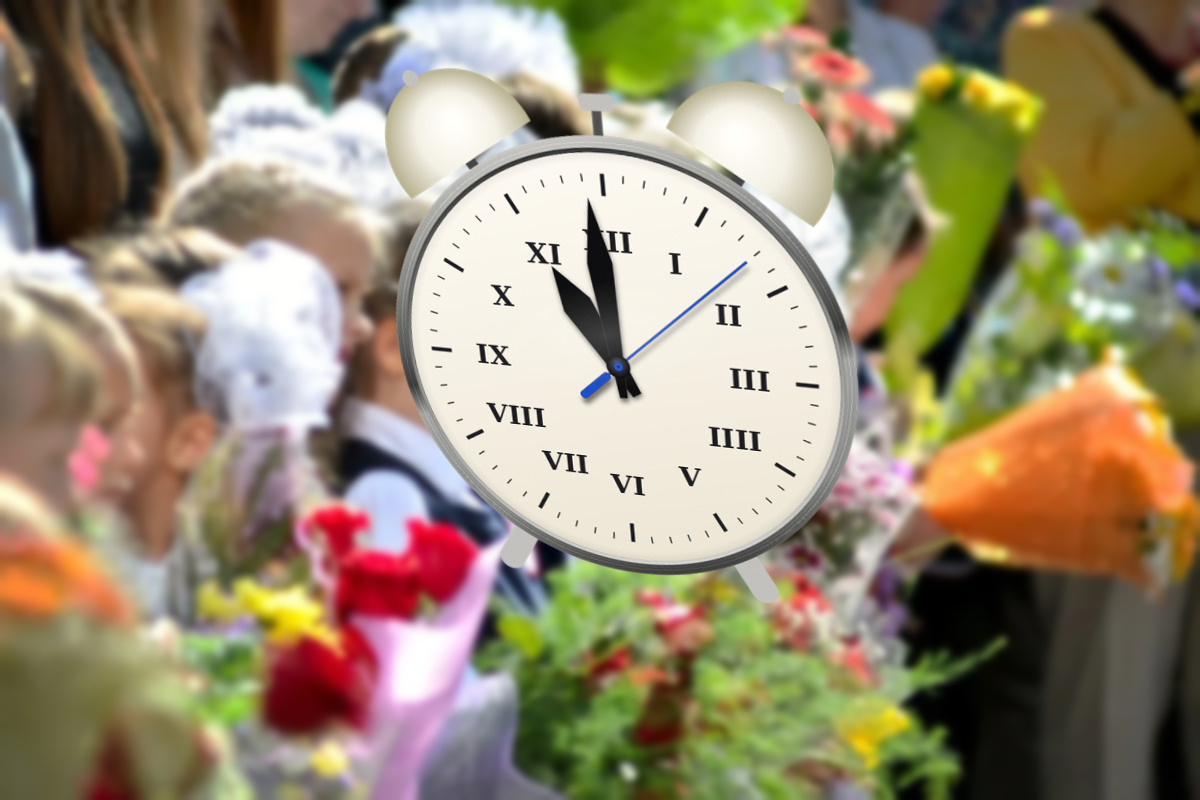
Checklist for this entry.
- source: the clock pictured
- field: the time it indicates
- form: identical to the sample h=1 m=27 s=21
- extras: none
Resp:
h=10 m=59 s=8
